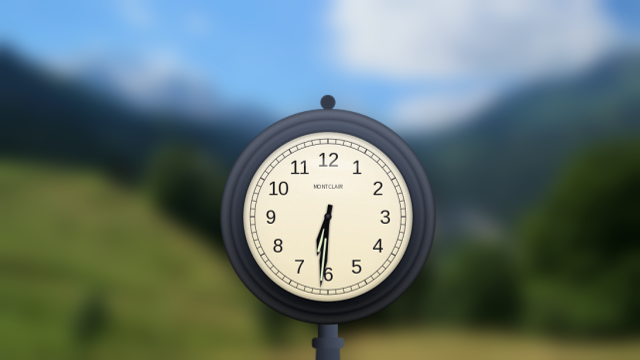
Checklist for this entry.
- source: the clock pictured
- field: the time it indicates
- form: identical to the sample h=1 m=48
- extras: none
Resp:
h=6 m=31
